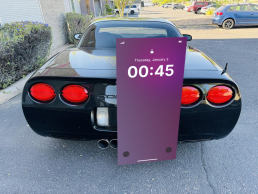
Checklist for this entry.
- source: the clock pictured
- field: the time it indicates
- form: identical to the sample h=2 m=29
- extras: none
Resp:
h=0 m=45
